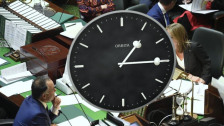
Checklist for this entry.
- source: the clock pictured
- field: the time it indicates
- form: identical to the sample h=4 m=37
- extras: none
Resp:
h=1 m=15
